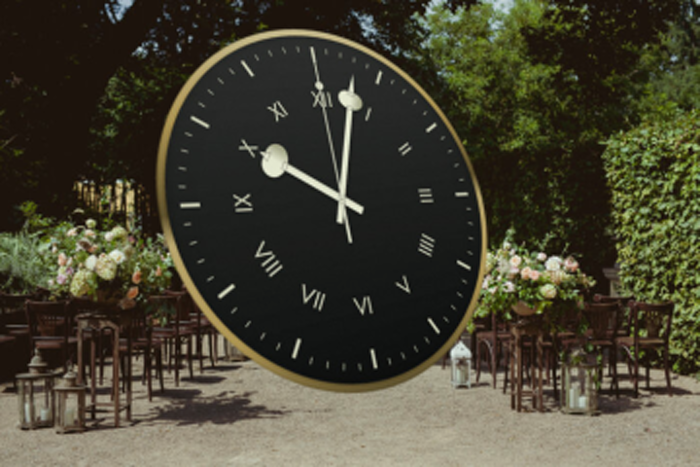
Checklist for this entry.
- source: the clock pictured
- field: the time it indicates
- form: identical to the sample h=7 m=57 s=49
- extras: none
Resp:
h=10 m=3 s=0
